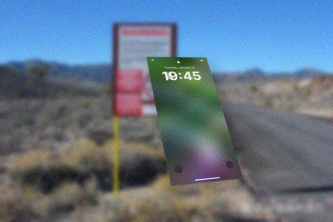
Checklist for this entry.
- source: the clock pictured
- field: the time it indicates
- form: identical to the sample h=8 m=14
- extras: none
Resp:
h=19 m=45
